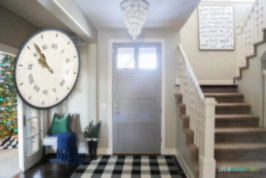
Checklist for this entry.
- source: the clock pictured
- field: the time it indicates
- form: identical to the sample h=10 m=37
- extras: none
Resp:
h=9 m=52
